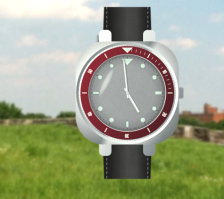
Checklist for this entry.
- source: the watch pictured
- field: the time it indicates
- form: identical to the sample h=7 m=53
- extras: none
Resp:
h=4 m=59
